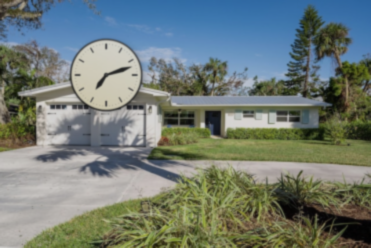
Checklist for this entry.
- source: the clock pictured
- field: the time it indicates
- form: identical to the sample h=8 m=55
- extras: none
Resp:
h=7 m=12
